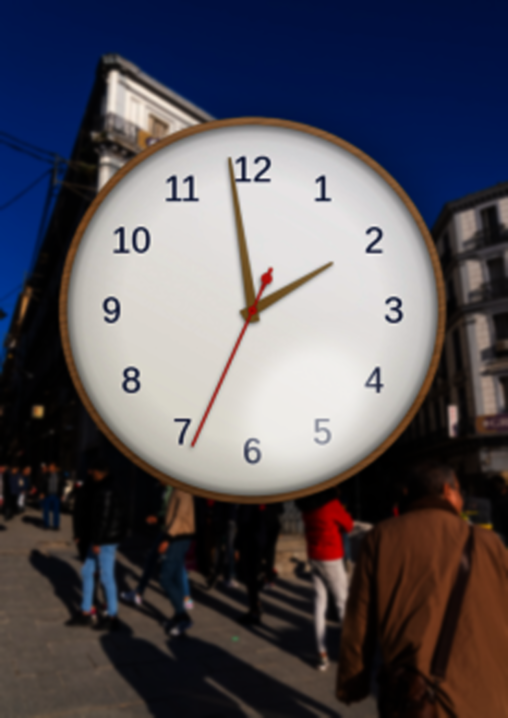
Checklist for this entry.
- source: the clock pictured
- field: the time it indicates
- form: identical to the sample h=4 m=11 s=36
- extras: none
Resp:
h=1 m=58 s=34
